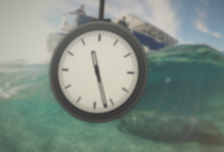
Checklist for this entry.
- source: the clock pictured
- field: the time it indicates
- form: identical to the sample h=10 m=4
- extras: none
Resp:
h=11 m=27
